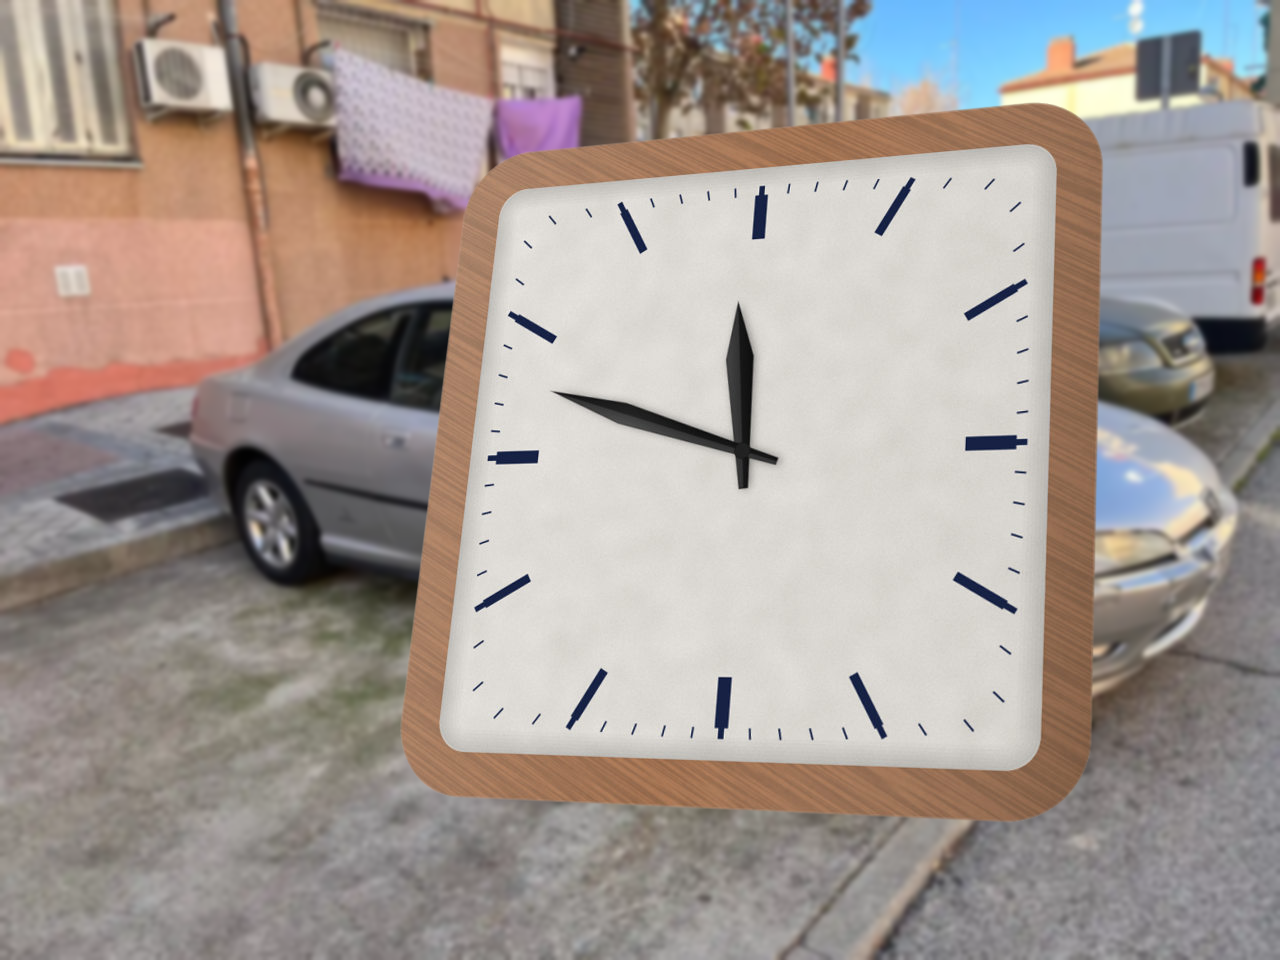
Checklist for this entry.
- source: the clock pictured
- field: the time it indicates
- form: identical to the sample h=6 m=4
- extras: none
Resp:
h=11 m=48
